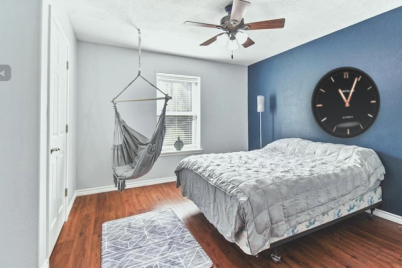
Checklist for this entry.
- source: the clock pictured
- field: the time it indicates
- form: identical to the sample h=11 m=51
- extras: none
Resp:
h=11 m=4
